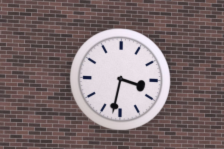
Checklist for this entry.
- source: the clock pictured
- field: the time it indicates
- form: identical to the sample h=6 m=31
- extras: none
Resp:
h=3 m=32
